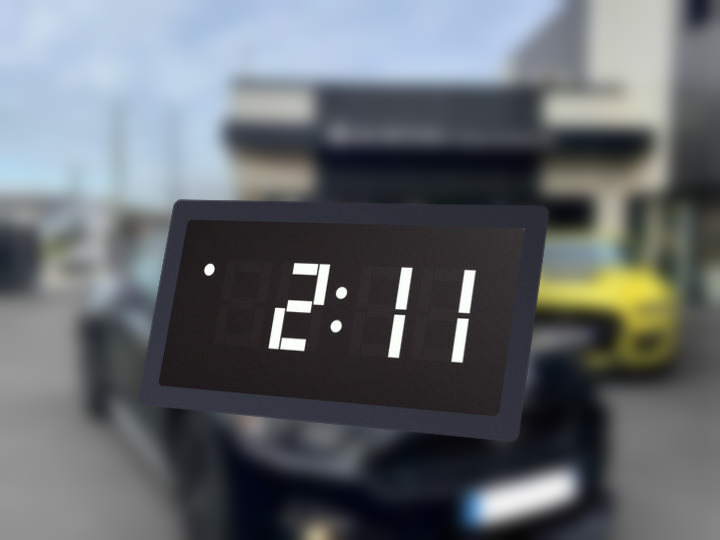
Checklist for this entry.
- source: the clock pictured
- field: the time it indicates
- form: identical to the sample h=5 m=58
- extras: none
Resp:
h=2 m=11
